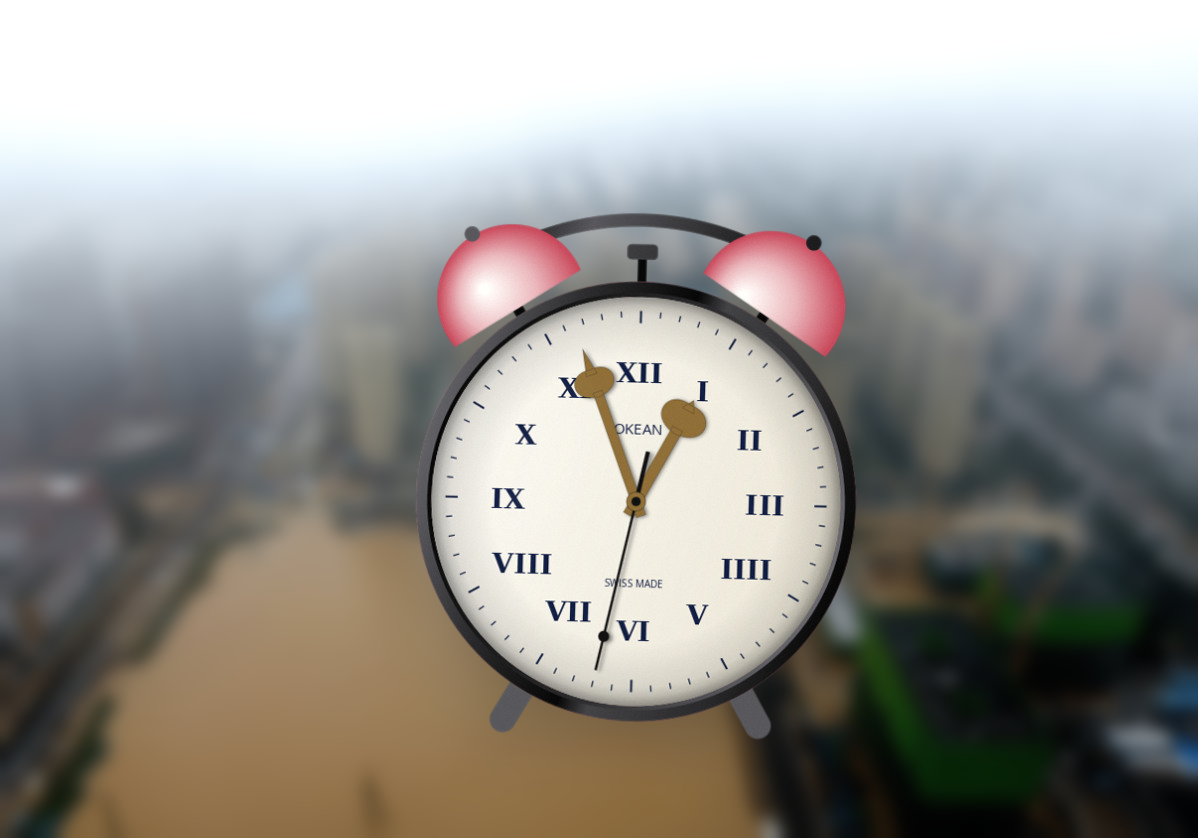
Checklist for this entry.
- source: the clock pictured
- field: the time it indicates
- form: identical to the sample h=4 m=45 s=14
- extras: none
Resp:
h=12 m=56 s=32
